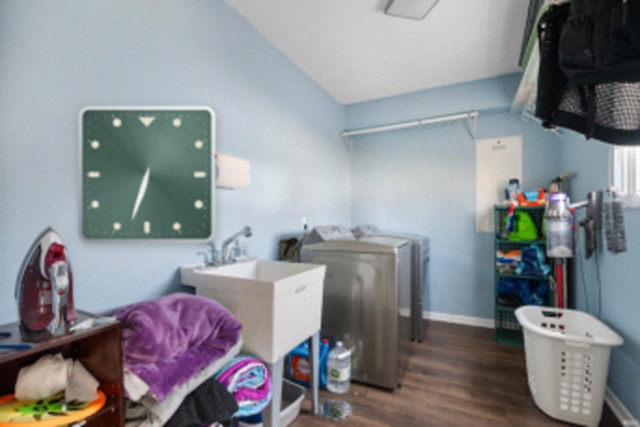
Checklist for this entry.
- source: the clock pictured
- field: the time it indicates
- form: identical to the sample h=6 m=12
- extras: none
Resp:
h=6 m=33
